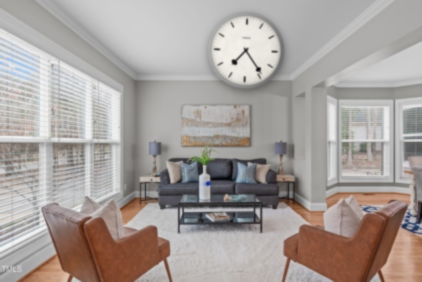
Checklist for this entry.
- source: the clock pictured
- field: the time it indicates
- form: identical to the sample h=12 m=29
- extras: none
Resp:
h=7 m=24
